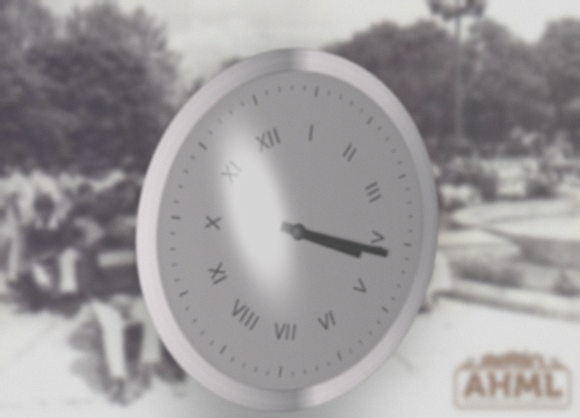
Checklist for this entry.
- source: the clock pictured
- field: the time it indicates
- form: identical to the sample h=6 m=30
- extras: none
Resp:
h=4 m=21
